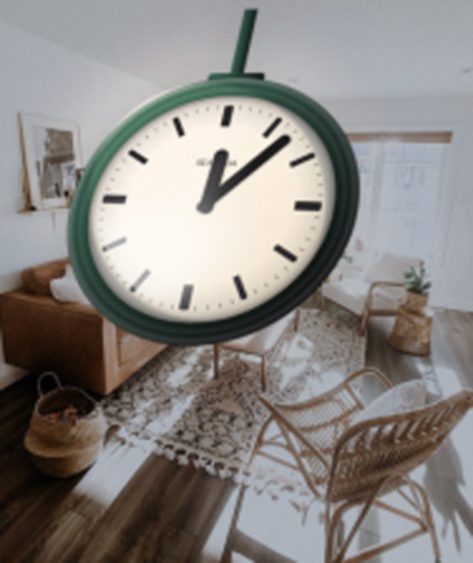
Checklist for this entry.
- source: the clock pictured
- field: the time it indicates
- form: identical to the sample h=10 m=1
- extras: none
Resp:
h=12 m=7
